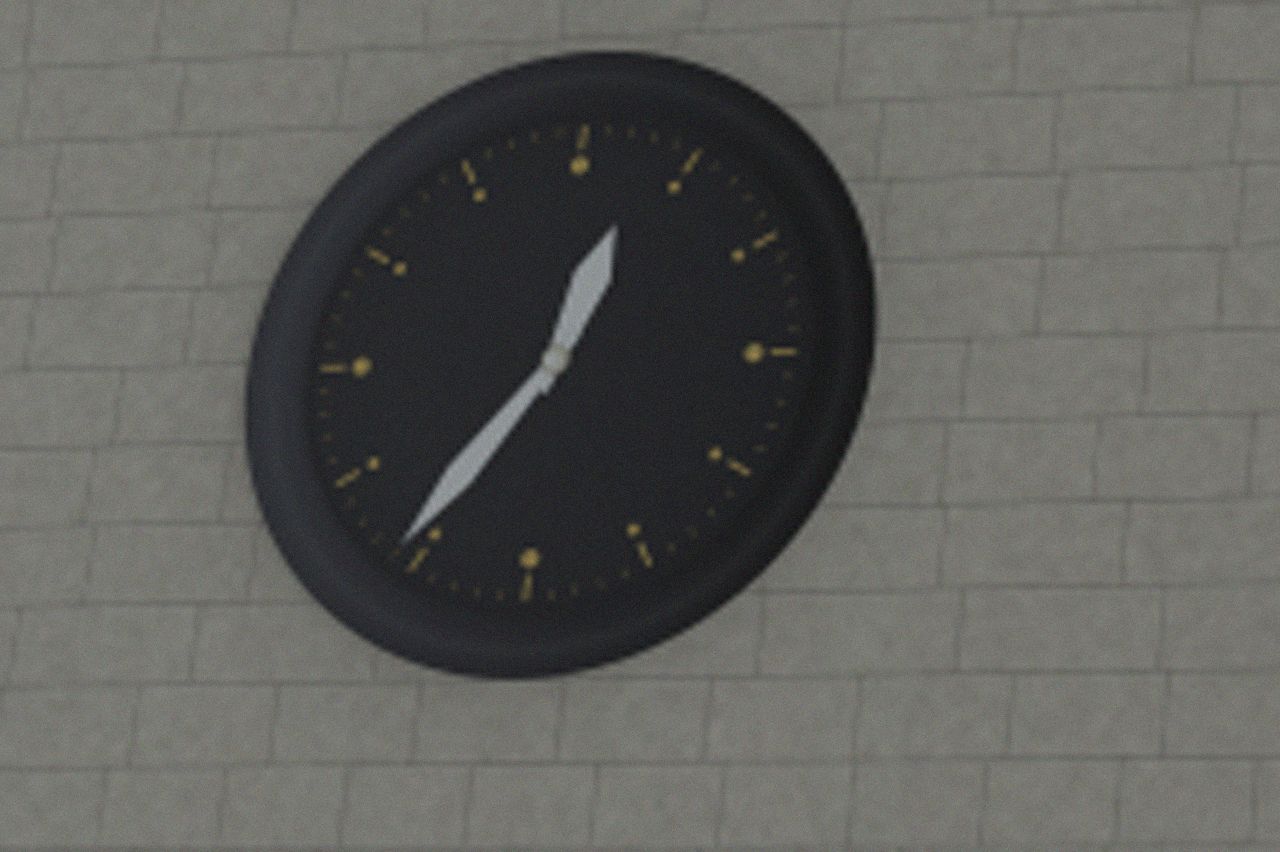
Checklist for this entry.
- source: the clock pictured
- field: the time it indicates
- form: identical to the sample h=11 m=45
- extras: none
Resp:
h=12 m=36
